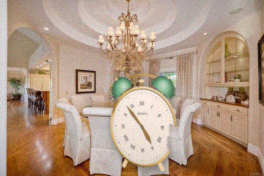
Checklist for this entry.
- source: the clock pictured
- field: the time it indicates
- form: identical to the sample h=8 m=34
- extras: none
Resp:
h=4 m=53
